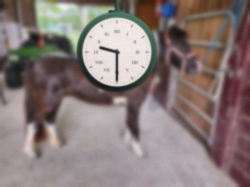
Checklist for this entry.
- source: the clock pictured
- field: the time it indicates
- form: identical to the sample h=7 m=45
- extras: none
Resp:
h=9 m=30
